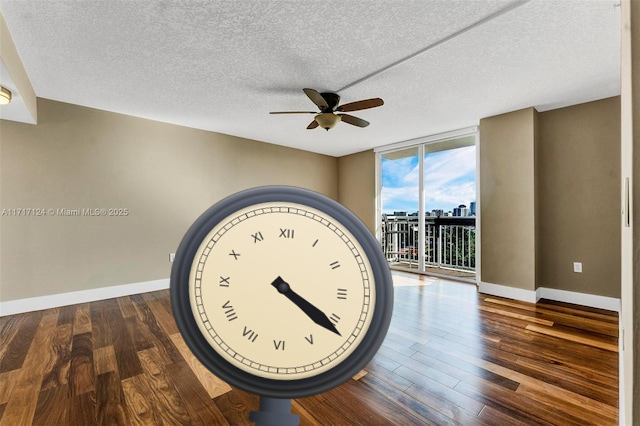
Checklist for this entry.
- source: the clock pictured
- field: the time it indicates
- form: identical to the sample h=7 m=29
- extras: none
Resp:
h=4 m=21
